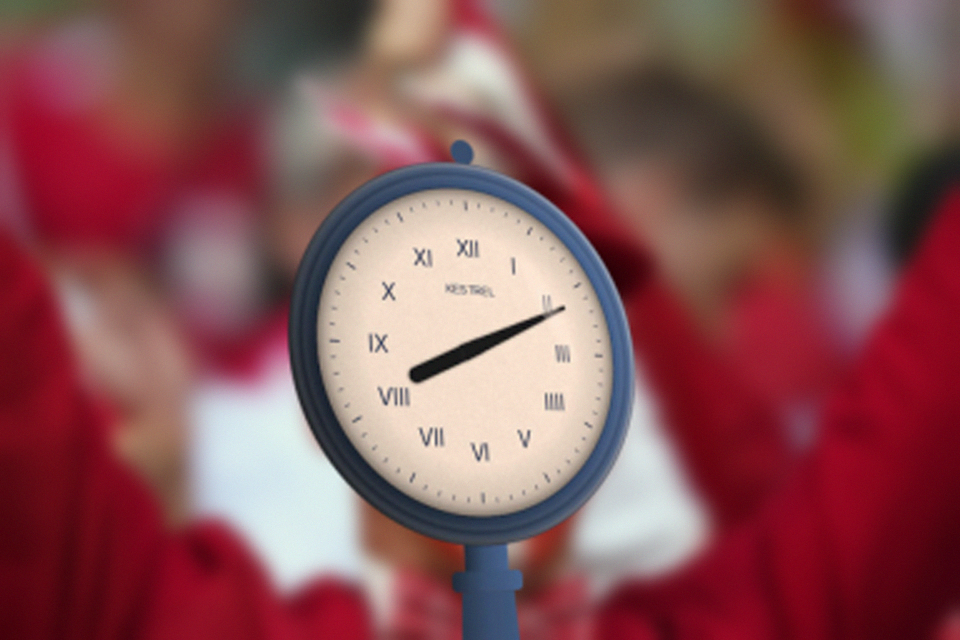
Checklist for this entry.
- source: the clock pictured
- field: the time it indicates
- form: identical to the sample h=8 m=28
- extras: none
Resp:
h=8 m=11
